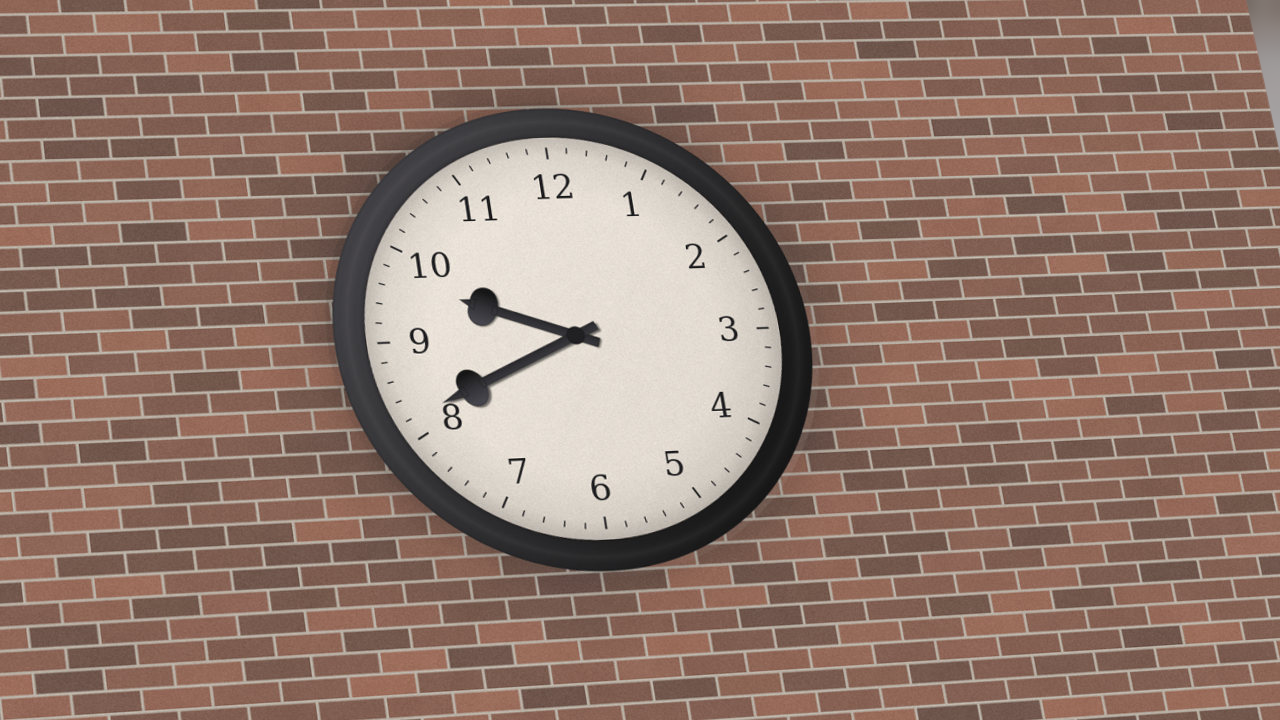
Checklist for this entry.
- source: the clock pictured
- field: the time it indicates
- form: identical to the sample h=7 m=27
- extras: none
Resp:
h=9 m=41
